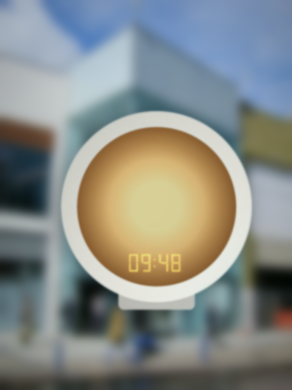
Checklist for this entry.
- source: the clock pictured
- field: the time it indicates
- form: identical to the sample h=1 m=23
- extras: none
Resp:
h=9 m=48
